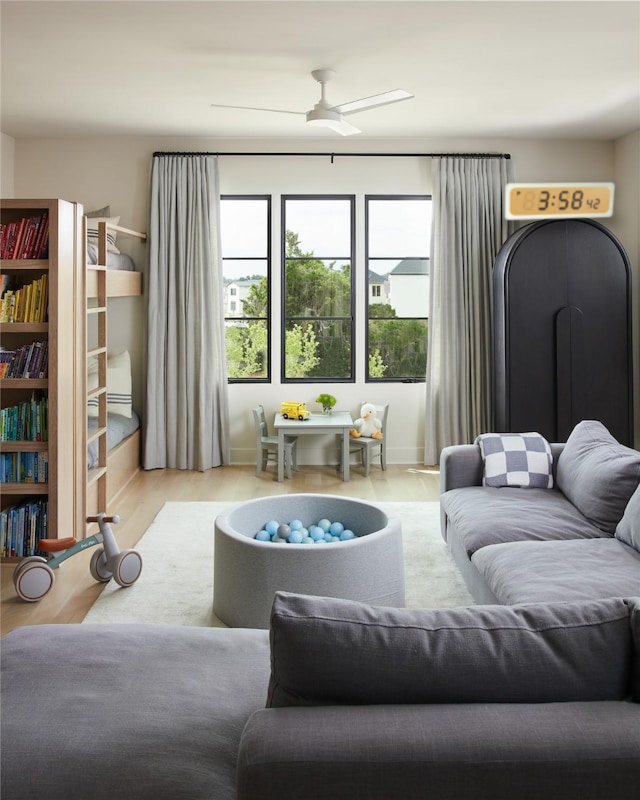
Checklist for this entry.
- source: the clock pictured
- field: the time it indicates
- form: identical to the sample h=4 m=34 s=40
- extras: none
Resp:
h=3 m=58 s=42
